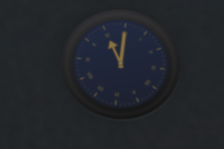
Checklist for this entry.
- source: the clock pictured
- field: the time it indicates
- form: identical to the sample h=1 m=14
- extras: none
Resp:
h=11 m=0
